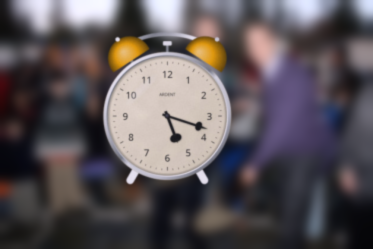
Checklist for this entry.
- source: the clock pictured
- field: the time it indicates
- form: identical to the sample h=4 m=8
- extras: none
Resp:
h=5 m=18
